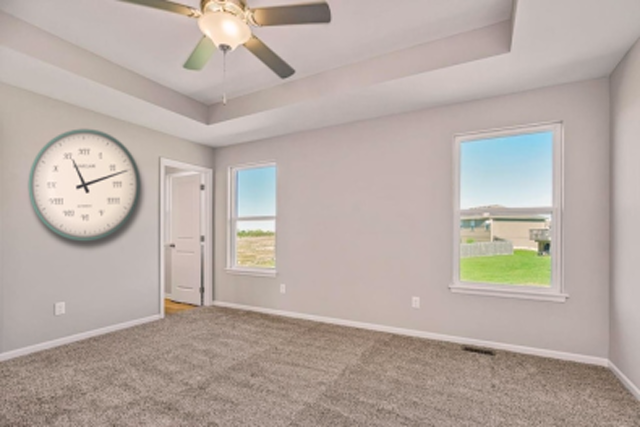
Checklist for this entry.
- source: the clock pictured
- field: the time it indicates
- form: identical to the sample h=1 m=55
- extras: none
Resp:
h=11 m=12
